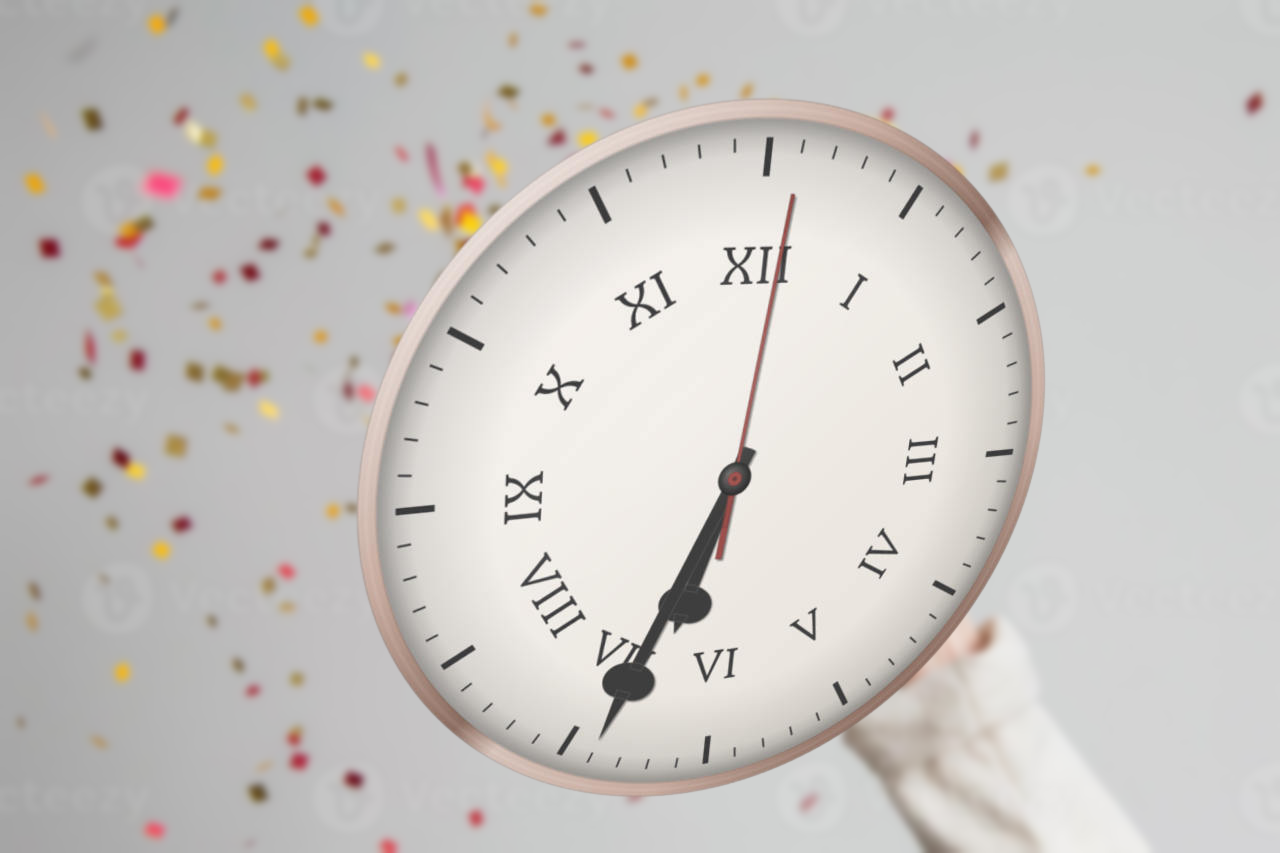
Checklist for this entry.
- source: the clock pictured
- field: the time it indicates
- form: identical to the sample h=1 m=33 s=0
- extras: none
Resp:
h=6 m=34 s=1
